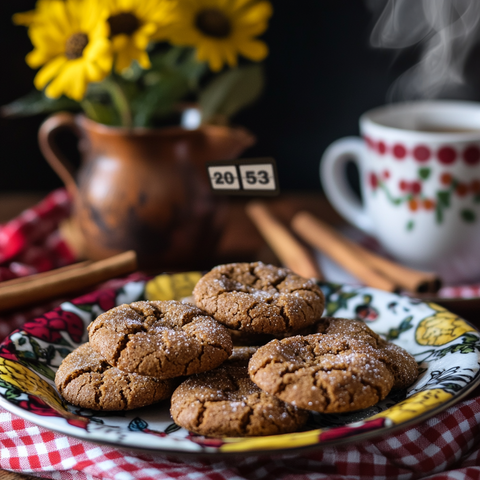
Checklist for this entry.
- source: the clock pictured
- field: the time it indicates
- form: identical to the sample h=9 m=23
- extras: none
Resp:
h=20 m=53
